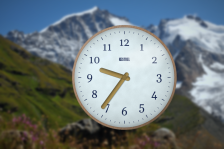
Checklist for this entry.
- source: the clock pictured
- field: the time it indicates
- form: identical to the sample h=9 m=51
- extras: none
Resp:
h=9 m=36
